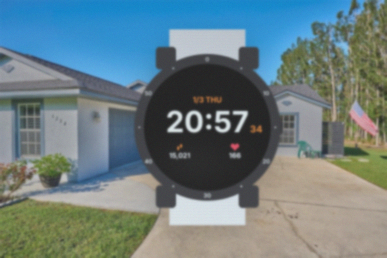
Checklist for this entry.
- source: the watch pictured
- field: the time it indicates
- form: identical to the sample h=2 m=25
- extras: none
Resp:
h=20 m=57
